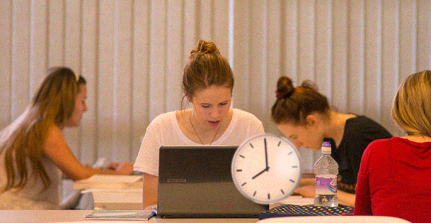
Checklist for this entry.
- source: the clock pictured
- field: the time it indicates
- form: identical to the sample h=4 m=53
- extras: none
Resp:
h=8 m=0
